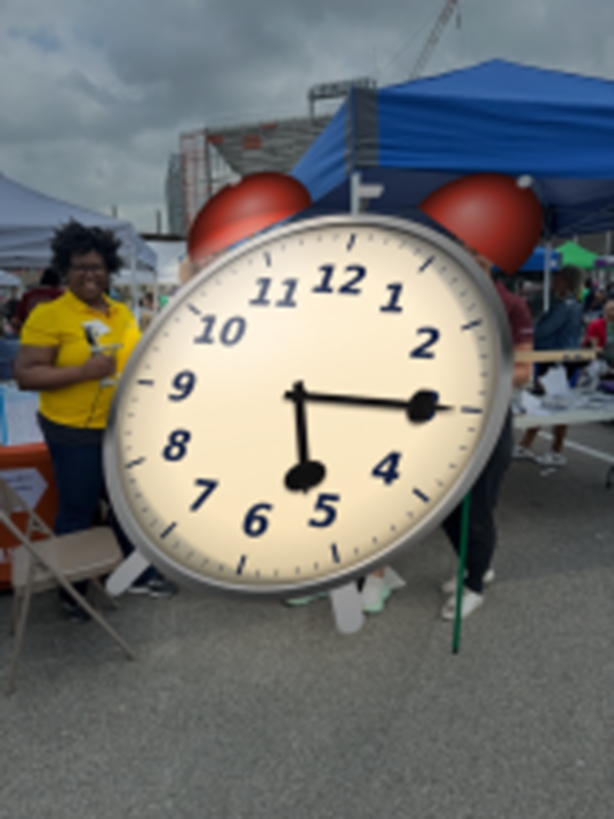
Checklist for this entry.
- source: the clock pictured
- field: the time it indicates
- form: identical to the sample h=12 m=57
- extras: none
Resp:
h=5 m=15
